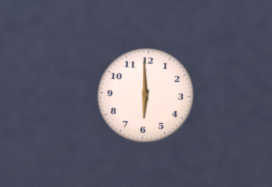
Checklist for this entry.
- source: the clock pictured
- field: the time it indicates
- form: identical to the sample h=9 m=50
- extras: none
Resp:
h=5 m=59
